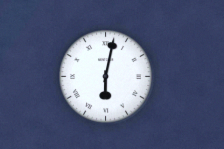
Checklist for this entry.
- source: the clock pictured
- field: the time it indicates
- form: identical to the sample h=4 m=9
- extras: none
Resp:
h=6 m=2
